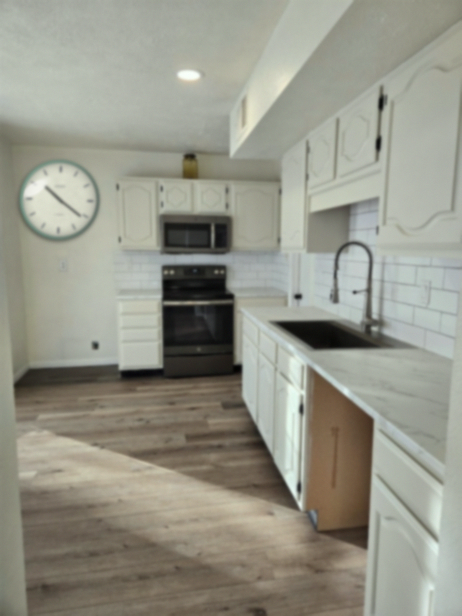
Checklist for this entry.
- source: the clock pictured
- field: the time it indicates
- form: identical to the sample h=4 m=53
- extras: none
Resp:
h=10 m=21
